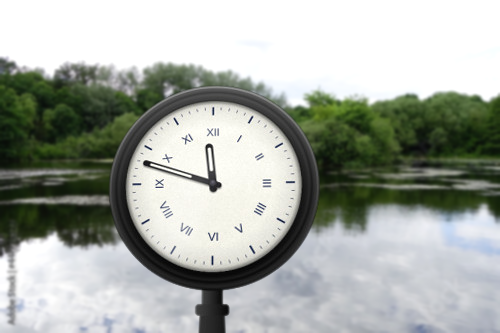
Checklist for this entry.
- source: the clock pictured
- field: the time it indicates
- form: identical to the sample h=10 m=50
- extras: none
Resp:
h=11 m=48
